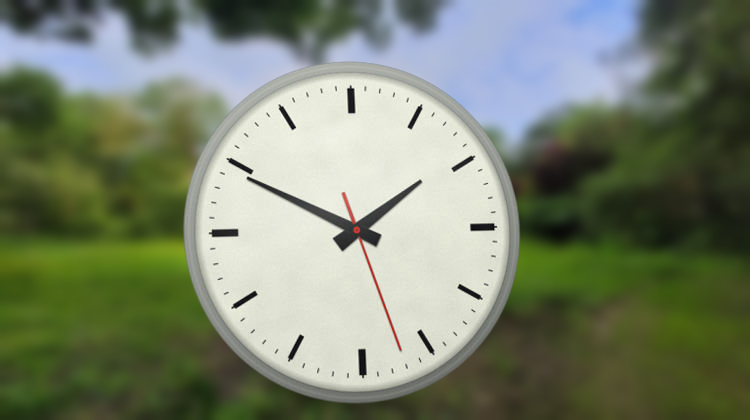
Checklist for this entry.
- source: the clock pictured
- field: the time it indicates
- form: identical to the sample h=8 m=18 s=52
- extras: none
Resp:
h=1 m=49 s=27
